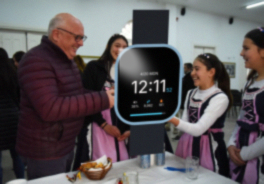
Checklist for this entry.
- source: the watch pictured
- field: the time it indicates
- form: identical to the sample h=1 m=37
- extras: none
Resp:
h=12 m=11
